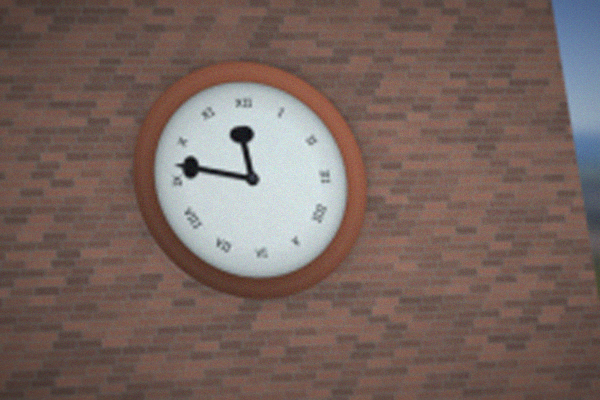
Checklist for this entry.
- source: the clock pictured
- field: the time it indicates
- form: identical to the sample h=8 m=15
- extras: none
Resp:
h=11 m=47
